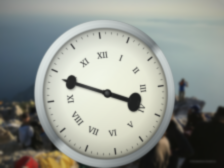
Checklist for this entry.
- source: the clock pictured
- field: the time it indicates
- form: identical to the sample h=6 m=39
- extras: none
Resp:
h=3 m=49
